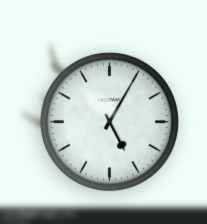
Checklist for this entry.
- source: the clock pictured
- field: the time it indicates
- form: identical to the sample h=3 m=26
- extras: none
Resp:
h=5 m=5
